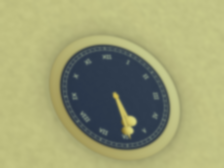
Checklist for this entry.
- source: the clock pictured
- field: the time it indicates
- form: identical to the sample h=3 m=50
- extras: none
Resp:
h=5 m=29
